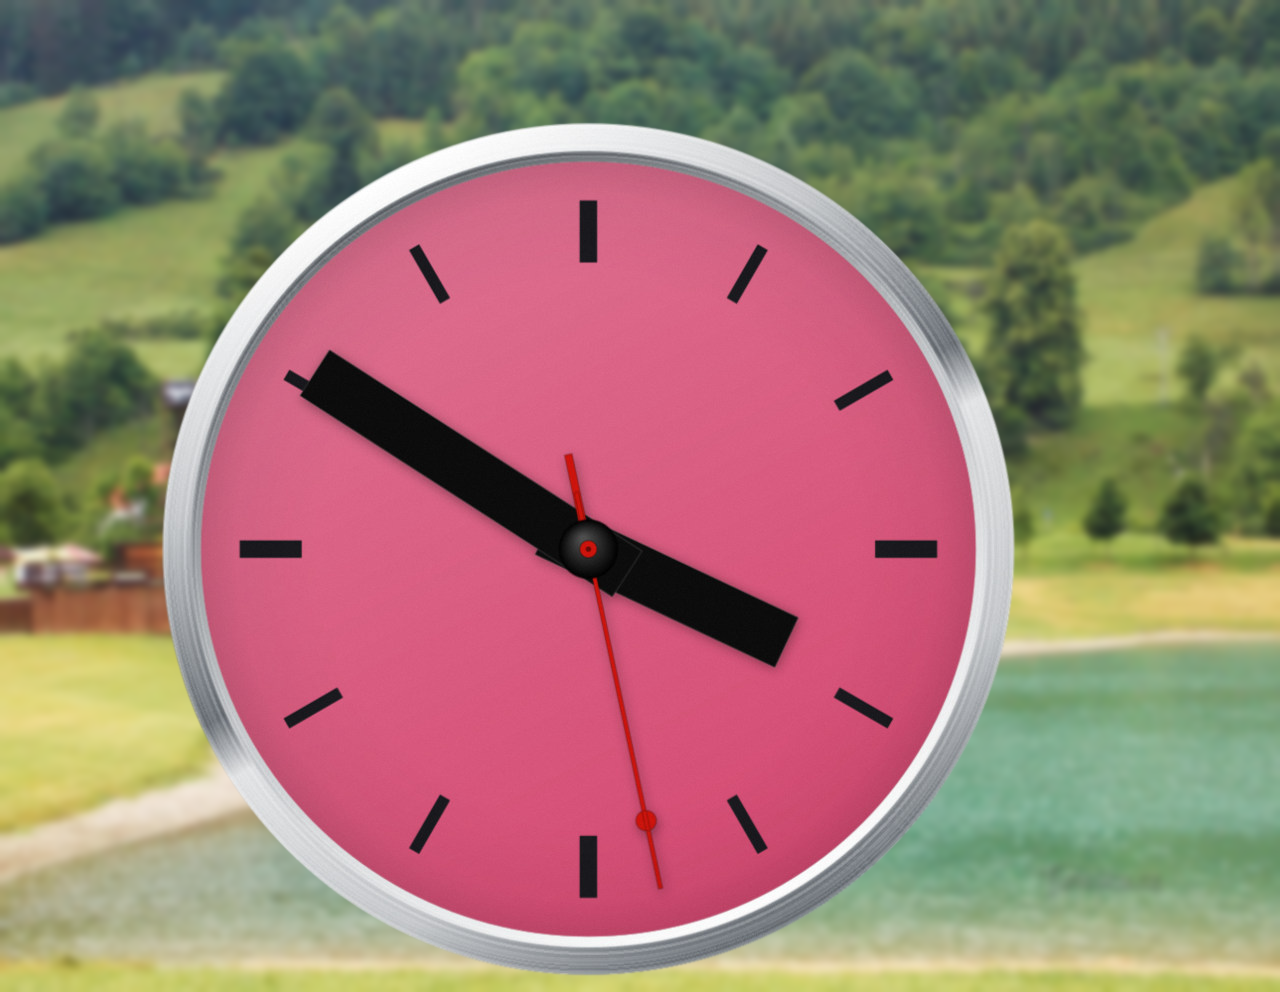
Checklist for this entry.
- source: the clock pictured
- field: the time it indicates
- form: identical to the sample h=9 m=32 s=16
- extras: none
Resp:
h=3 m=50 s=28
